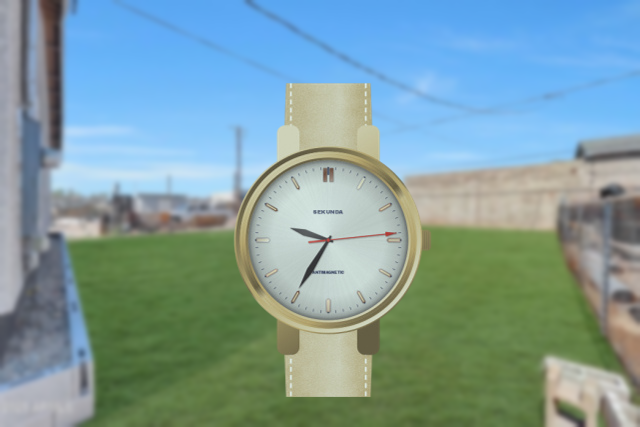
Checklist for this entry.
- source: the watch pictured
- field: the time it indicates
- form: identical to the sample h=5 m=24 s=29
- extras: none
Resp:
h=9 m=35 s=14
